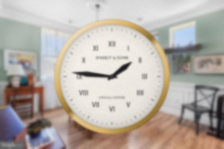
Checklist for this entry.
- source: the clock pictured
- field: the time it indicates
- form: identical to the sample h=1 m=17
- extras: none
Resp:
h=1 m=46
